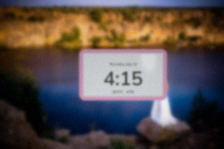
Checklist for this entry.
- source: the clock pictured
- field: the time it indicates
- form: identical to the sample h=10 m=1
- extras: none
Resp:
h=4 m=15
